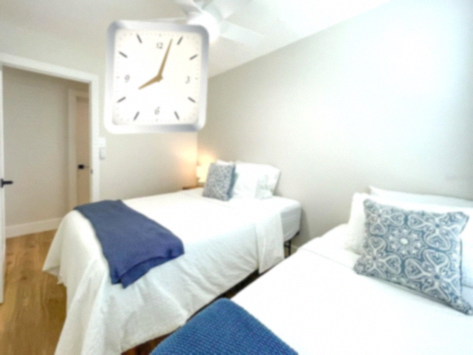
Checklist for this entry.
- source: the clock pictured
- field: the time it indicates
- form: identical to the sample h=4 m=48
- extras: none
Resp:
h=8 m=3
